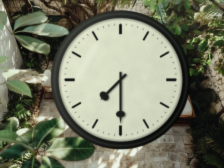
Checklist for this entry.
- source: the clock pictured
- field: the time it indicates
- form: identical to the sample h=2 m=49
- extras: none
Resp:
h=7 m=30
